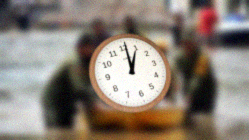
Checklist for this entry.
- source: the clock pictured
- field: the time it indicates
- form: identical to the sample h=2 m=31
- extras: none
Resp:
h=1 m=1
